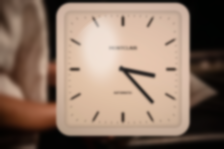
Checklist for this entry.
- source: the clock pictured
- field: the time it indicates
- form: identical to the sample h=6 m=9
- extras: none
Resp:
h=3 m=23
